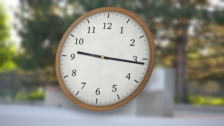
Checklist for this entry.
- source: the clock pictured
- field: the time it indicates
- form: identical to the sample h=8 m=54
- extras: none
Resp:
h=9 m=16
